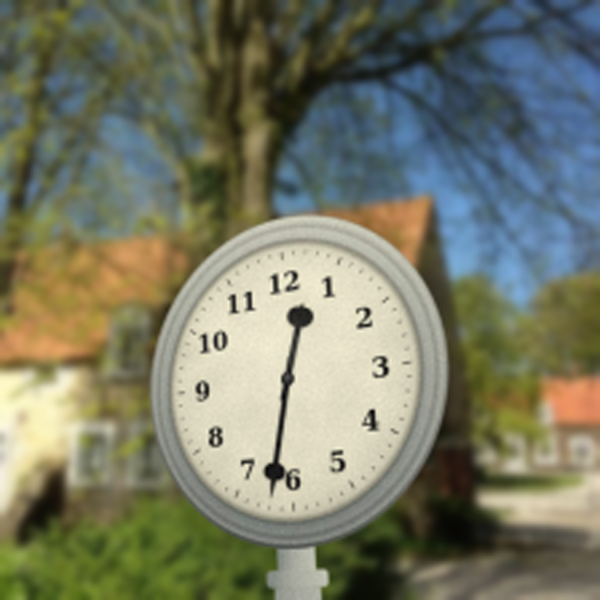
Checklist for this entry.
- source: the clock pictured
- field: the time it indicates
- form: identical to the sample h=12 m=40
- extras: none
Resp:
h=12 m=32
